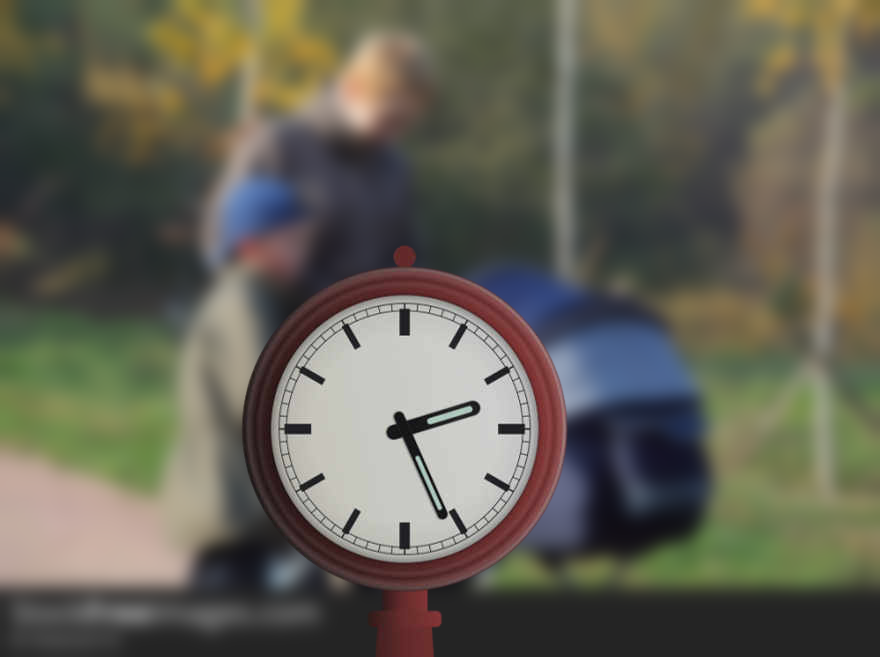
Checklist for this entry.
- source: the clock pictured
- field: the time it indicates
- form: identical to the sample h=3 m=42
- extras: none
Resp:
h=2 m=26
